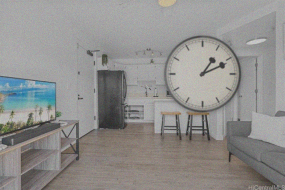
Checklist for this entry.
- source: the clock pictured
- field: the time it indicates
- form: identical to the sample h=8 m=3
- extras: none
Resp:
h=1 m=11
